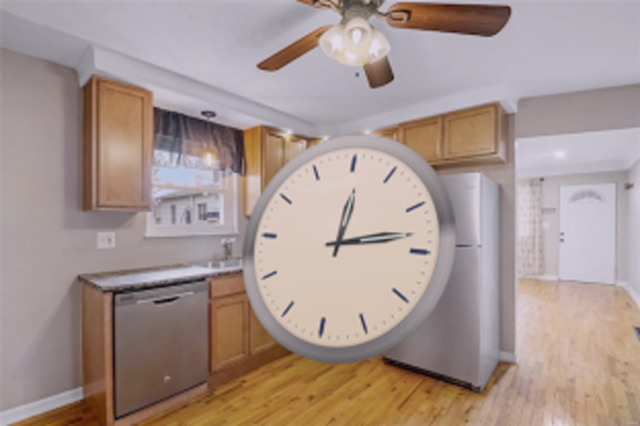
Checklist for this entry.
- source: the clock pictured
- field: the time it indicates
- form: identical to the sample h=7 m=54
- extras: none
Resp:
h=12 m=13
